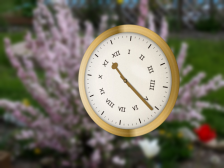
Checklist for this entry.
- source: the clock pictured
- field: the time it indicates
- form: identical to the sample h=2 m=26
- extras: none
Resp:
h=11 m=26
